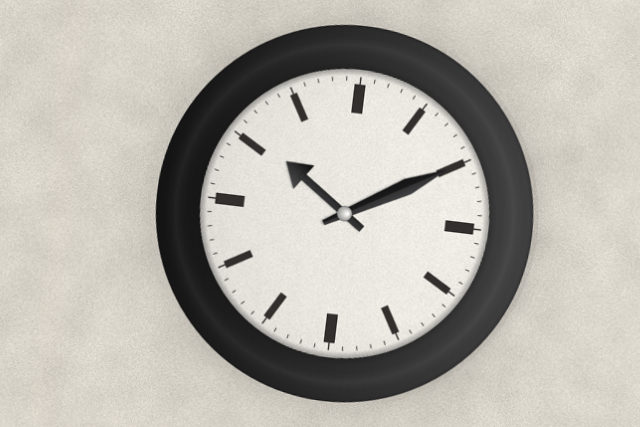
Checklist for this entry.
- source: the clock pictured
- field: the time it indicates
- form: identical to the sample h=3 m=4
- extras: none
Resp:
h=10 m=10
